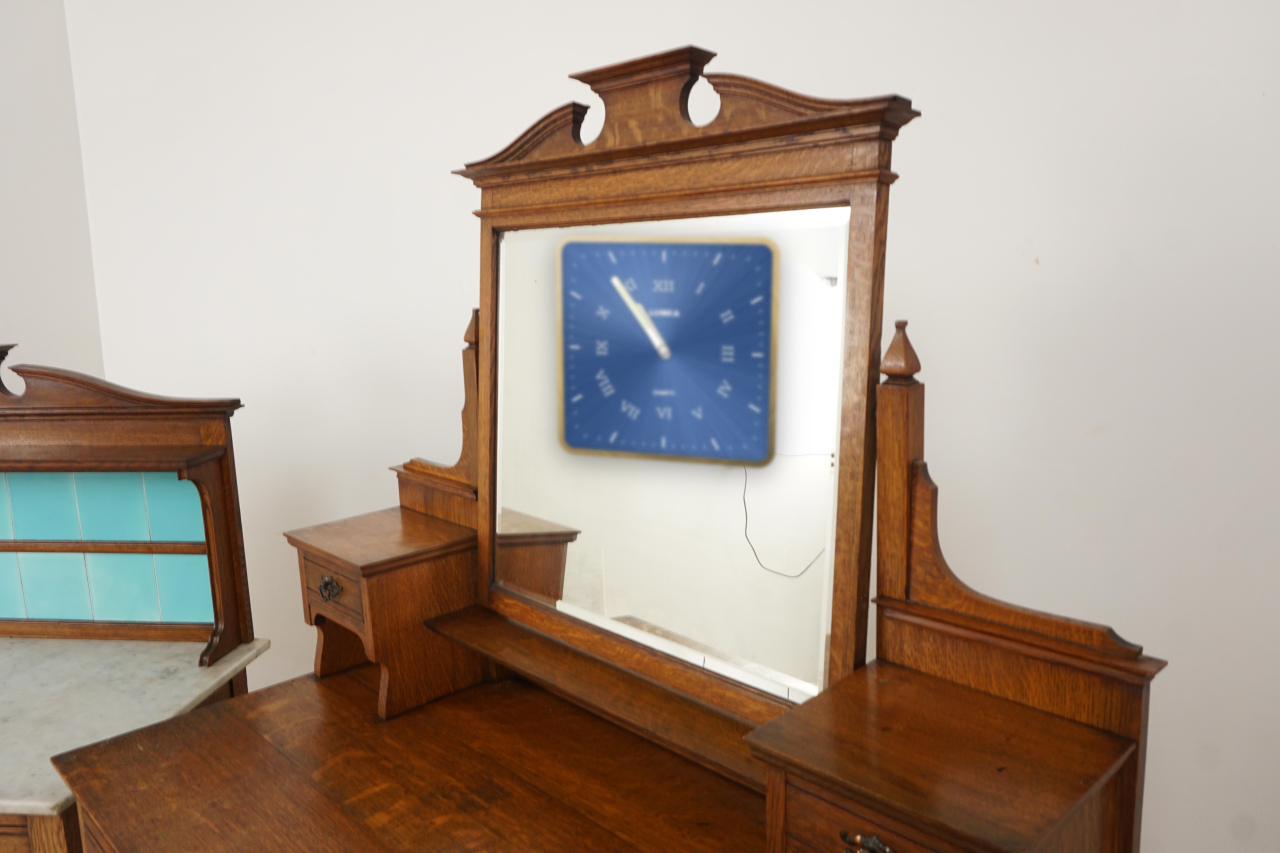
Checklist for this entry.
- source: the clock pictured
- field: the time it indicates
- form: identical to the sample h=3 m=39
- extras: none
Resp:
h=10 m=54
